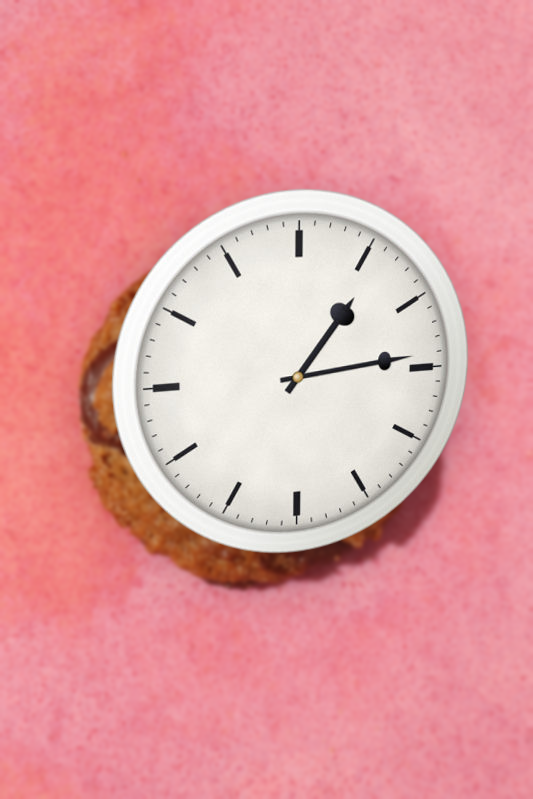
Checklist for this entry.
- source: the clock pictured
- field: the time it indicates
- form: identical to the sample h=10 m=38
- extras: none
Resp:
h=1 m=14
